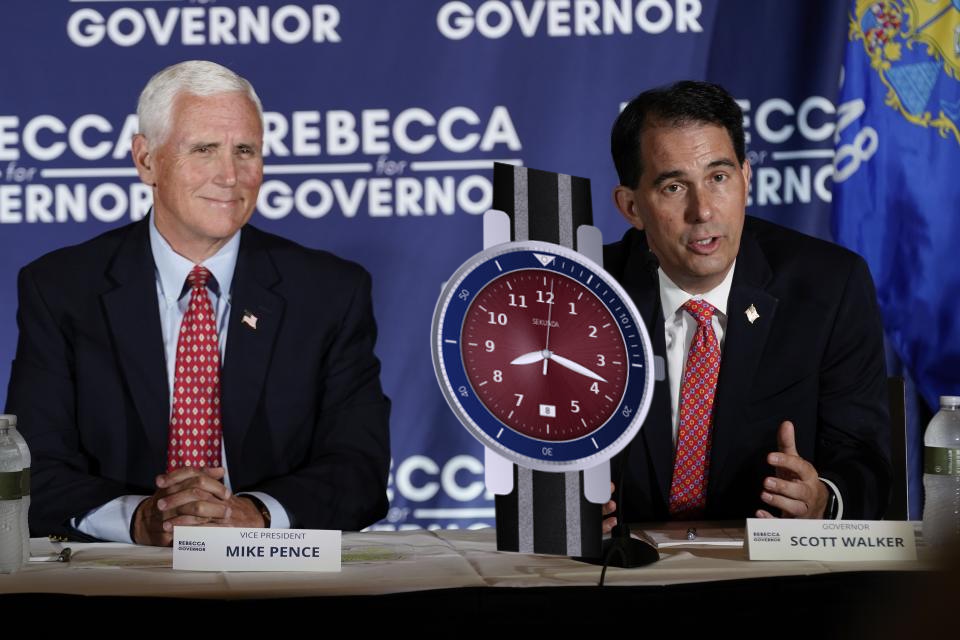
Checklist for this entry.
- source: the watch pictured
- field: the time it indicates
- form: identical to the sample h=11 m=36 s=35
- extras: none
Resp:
h=8 m=18 s=1
